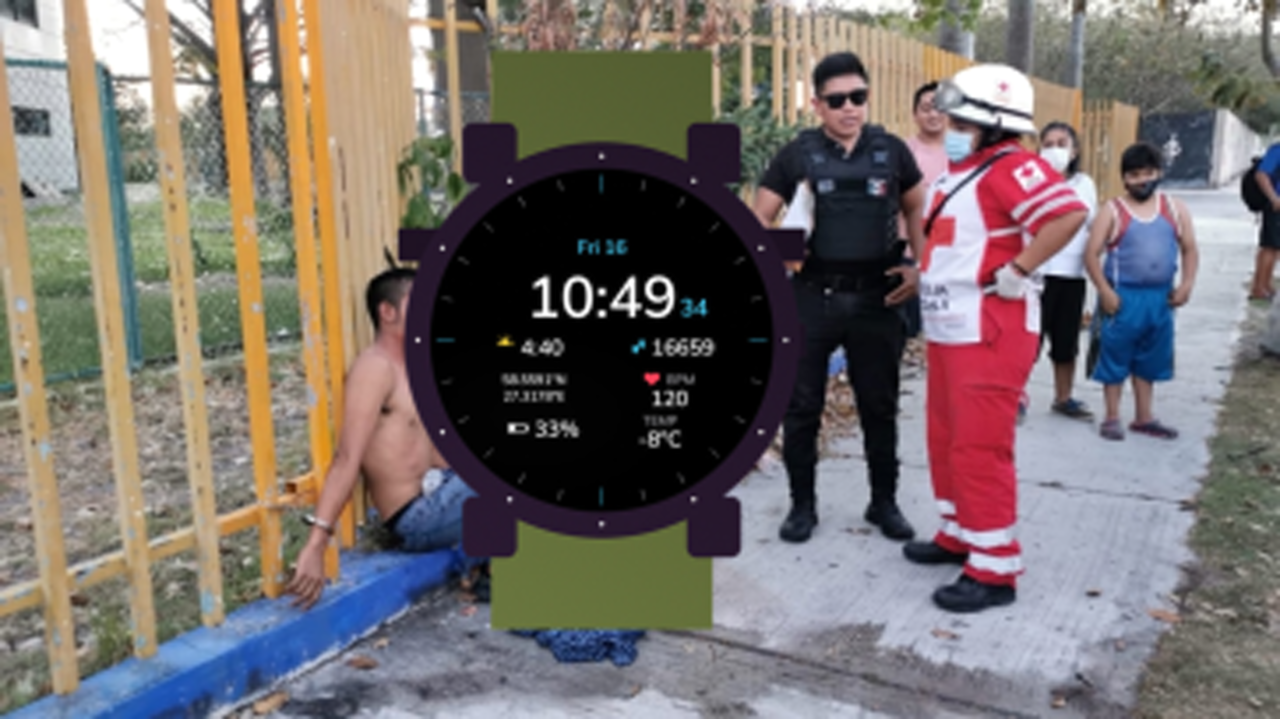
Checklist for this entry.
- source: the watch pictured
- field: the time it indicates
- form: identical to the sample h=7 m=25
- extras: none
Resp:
h=10 m=49
